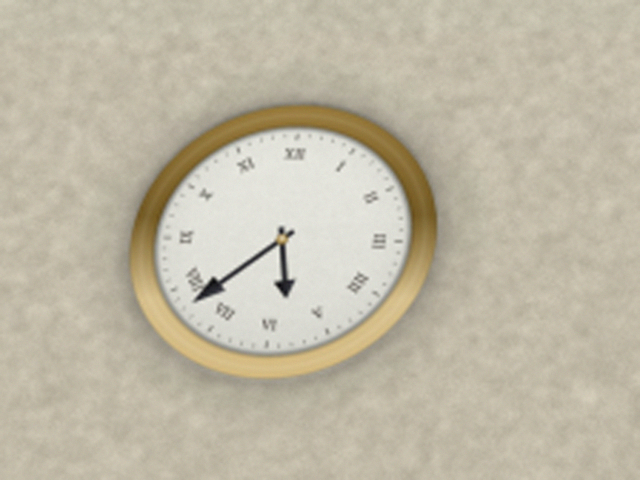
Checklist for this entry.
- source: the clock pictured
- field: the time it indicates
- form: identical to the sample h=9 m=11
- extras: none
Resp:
h=5 m=38
